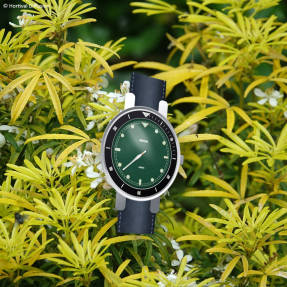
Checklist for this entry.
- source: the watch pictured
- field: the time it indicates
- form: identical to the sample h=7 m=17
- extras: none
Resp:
h=7 m=38
